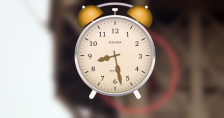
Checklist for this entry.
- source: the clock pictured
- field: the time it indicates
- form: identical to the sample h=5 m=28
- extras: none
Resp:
h=8 m=28
